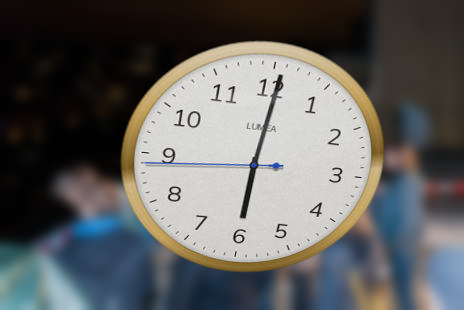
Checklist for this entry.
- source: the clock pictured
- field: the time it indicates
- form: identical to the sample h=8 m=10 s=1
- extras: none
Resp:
h=6 m=0 s=44
